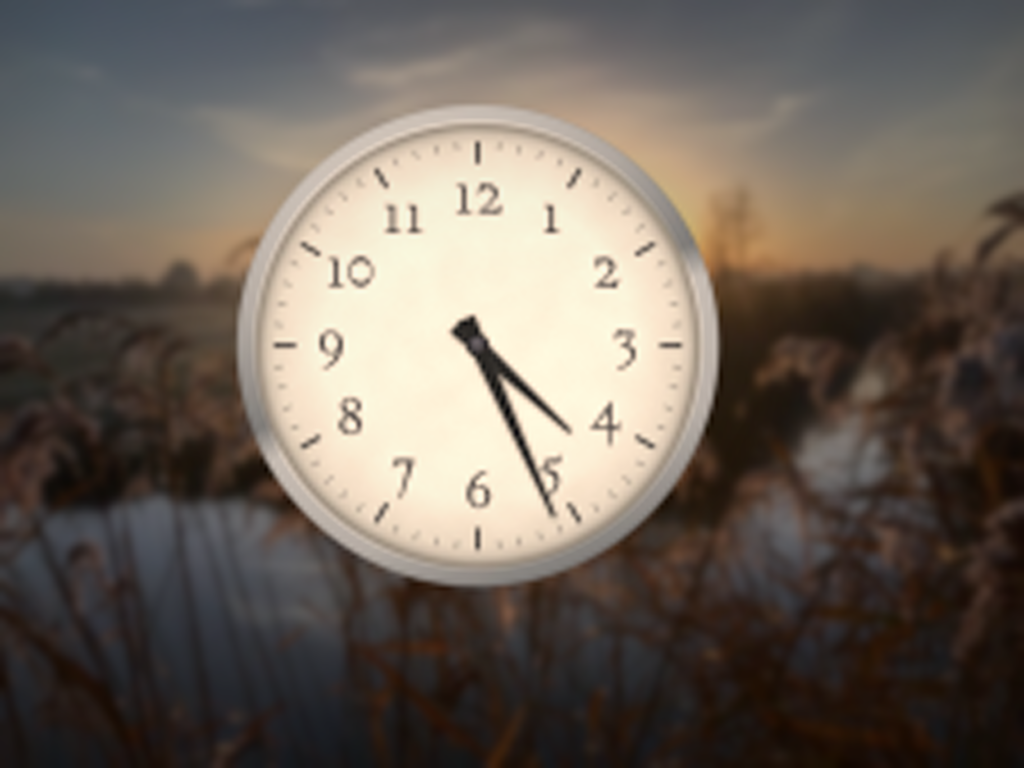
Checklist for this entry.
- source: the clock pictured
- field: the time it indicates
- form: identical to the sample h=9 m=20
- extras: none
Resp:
h=4 m=26
